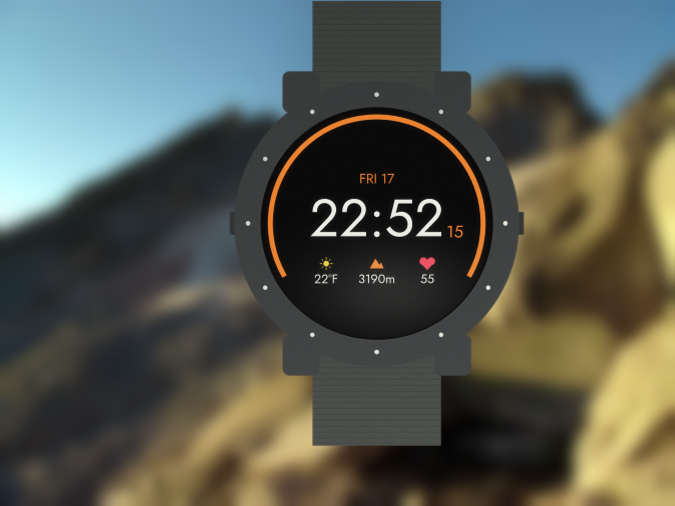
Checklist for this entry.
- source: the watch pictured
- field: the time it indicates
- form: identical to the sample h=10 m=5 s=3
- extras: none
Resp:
h=22 m=52 s=15
